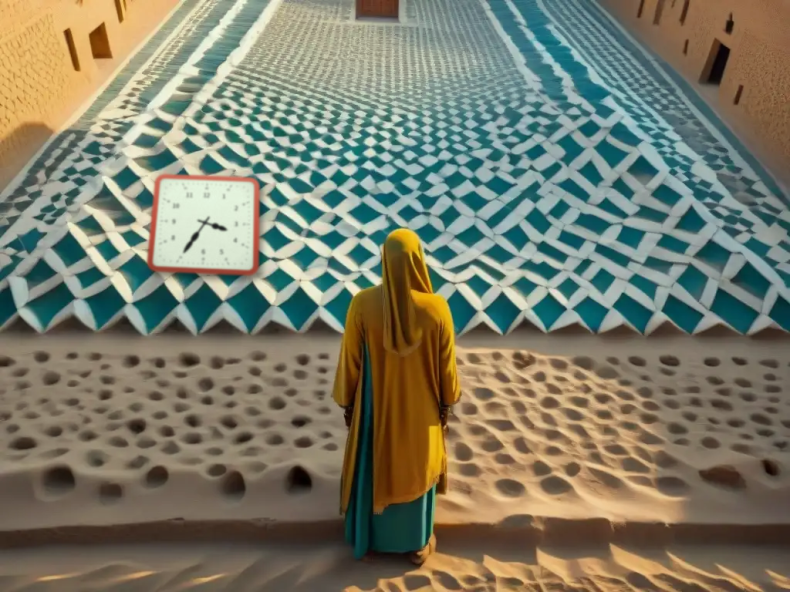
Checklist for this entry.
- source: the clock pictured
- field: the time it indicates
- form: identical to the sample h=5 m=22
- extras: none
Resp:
h=3 m=35
